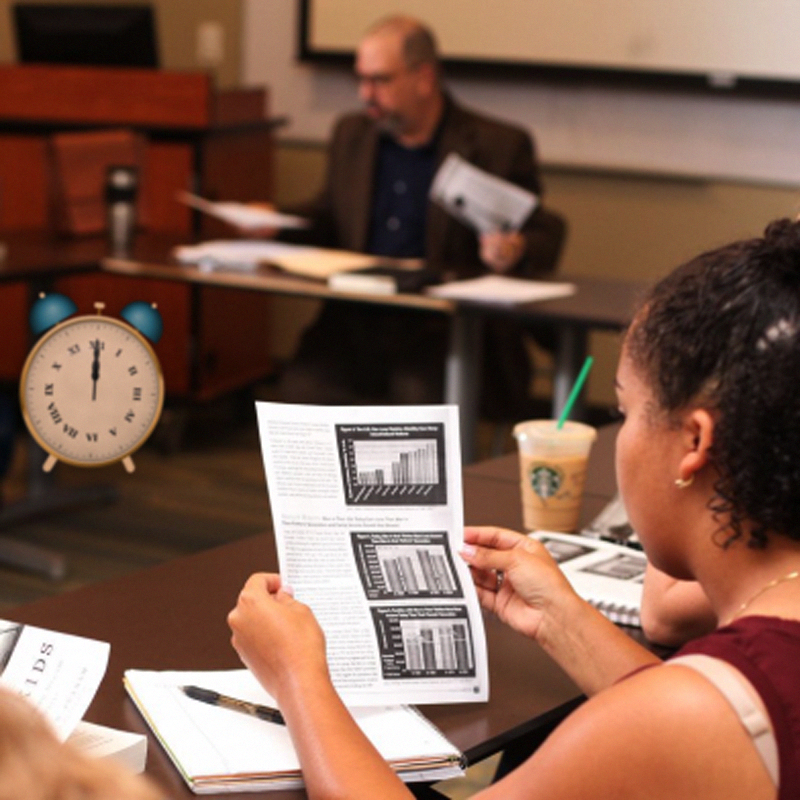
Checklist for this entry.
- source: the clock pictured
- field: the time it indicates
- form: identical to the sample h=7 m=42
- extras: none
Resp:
h=12 m=0
